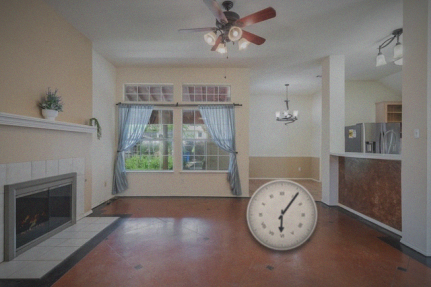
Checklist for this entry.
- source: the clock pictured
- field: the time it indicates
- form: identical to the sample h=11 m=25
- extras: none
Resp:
h=6 m=6
